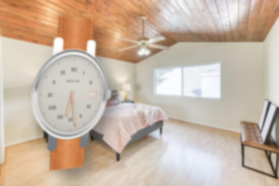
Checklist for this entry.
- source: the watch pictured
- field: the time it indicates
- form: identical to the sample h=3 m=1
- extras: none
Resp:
h=6 m=28
